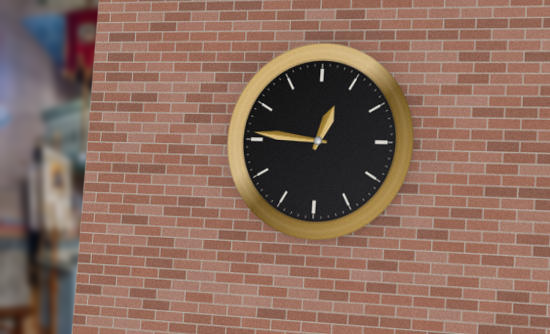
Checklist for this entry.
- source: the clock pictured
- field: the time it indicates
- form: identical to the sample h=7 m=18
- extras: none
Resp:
h=12 m=46
